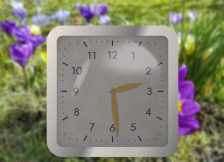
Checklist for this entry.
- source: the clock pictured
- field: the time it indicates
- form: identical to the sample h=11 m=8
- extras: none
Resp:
h=2 m=29
